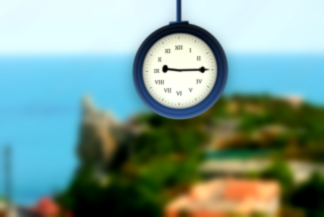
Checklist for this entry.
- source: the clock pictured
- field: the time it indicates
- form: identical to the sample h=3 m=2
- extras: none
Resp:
h=9 m=15
